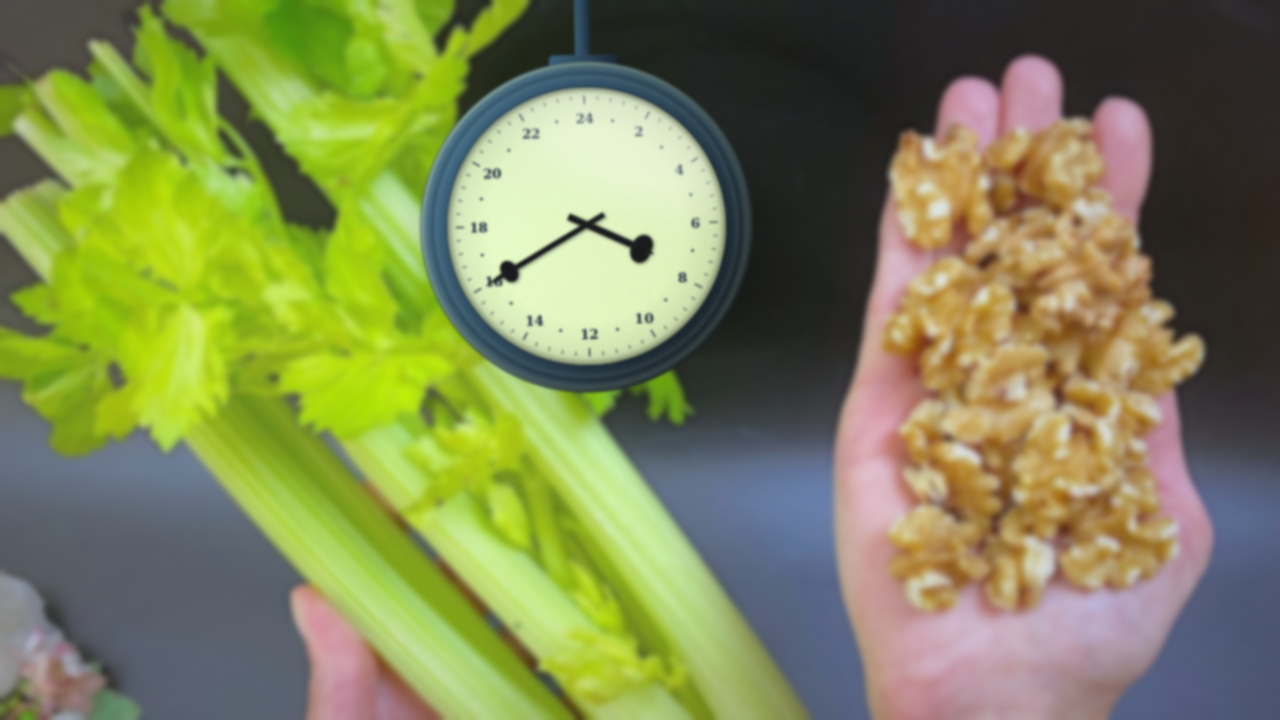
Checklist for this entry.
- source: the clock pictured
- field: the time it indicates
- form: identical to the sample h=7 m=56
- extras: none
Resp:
h=7 m=40
